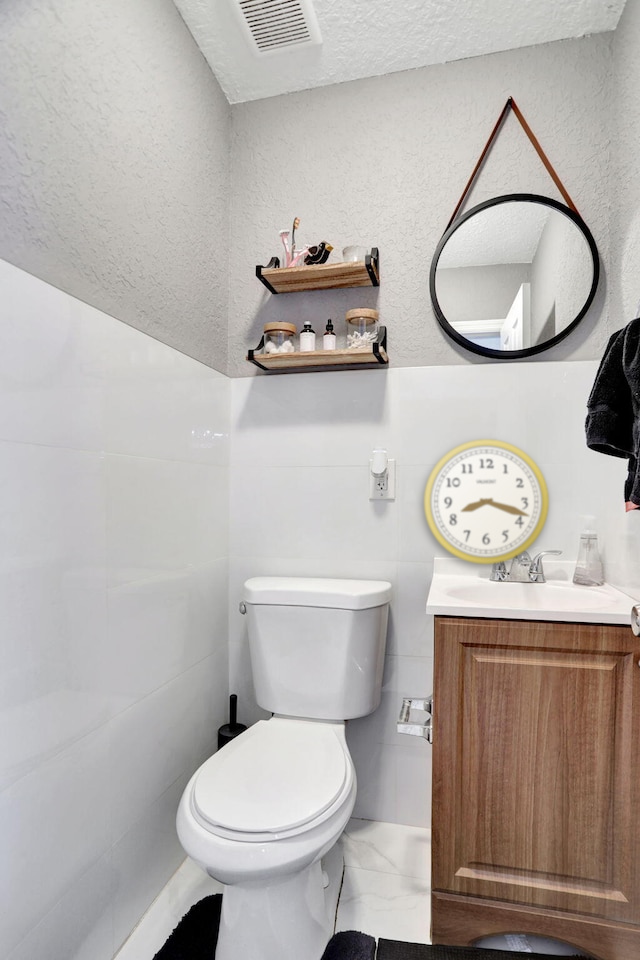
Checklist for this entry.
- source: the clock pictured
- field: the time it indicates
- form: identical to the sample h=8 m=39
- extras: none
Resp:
h=8 m=18
